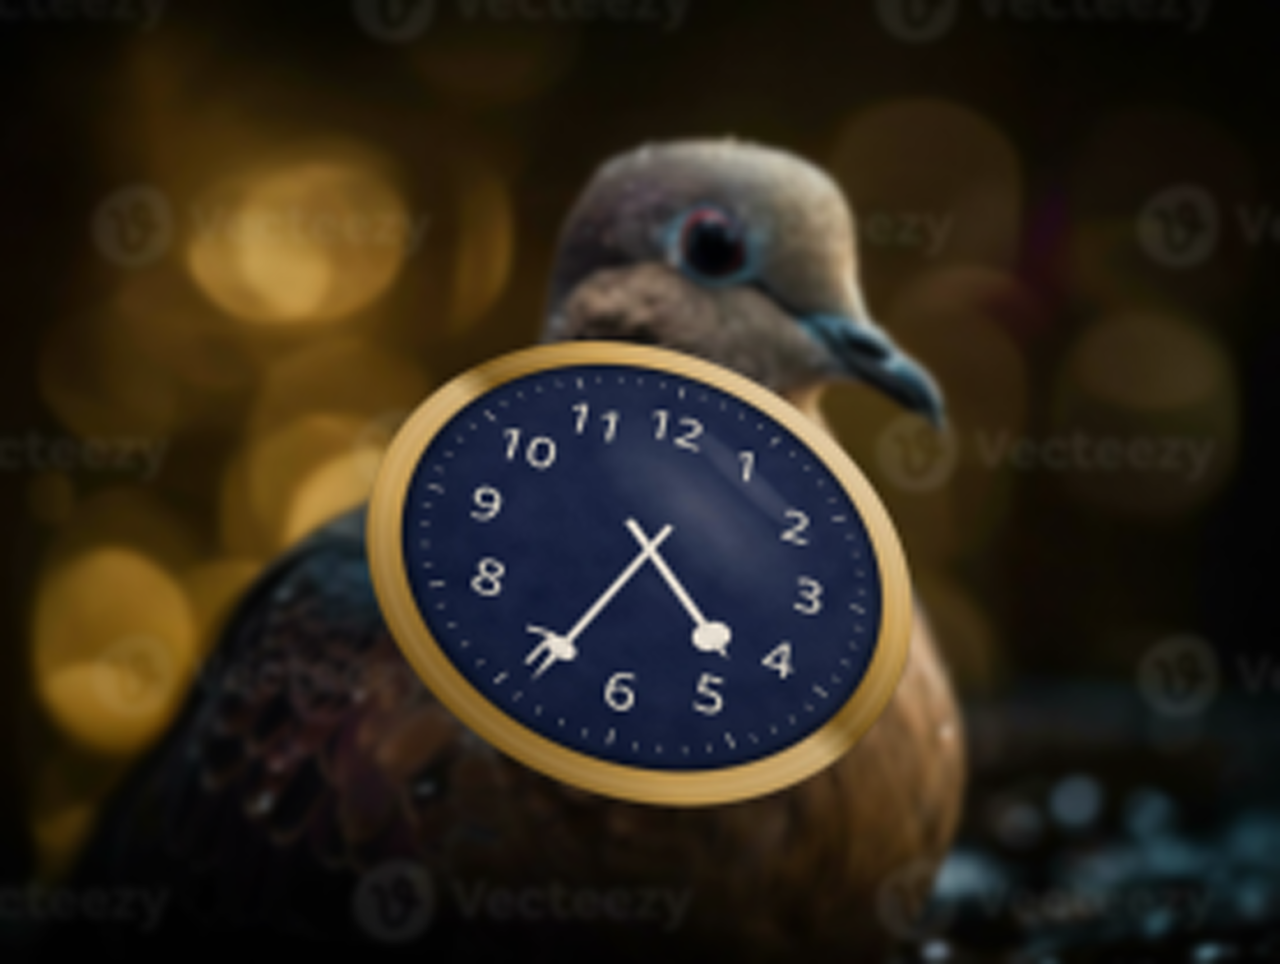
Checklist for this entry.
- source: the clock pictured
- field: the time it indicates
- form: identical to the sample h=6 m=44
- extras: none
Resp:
h=4 m=34
